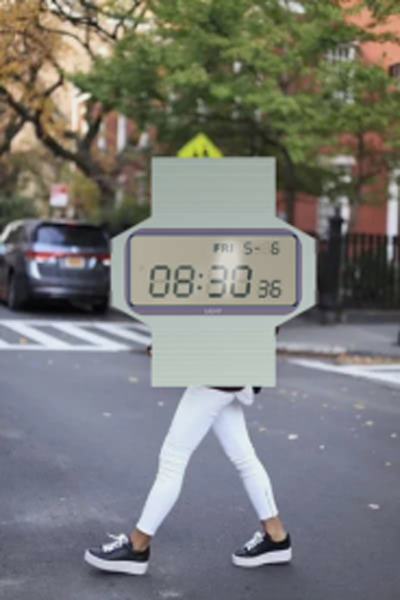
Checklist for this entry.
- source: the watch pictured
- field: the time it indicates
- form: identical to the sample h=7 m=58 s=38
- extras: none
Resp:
h=8 m=30 s=36
